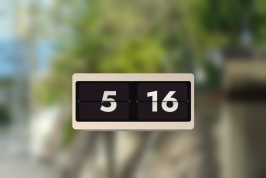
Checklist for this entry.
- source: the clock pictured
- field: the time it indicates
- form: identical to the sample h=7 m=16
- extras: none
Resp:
h=5 m=16
